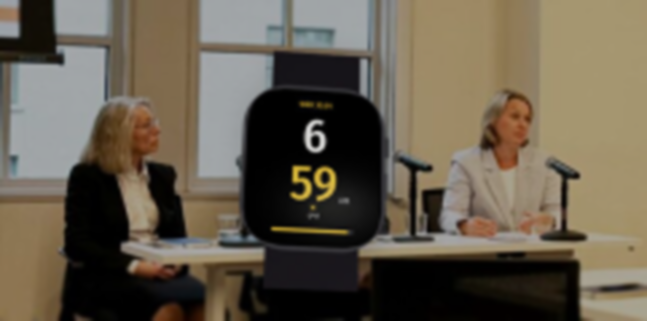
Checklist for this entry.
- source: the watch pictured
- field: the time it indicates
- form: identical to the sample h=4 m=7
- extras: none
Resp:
h=6 m=59
